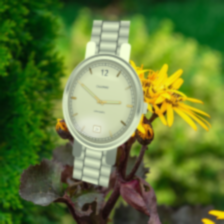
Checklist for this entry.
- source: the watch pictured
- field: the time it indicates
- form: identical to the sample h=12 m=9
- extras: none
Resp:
h=2 m=50
